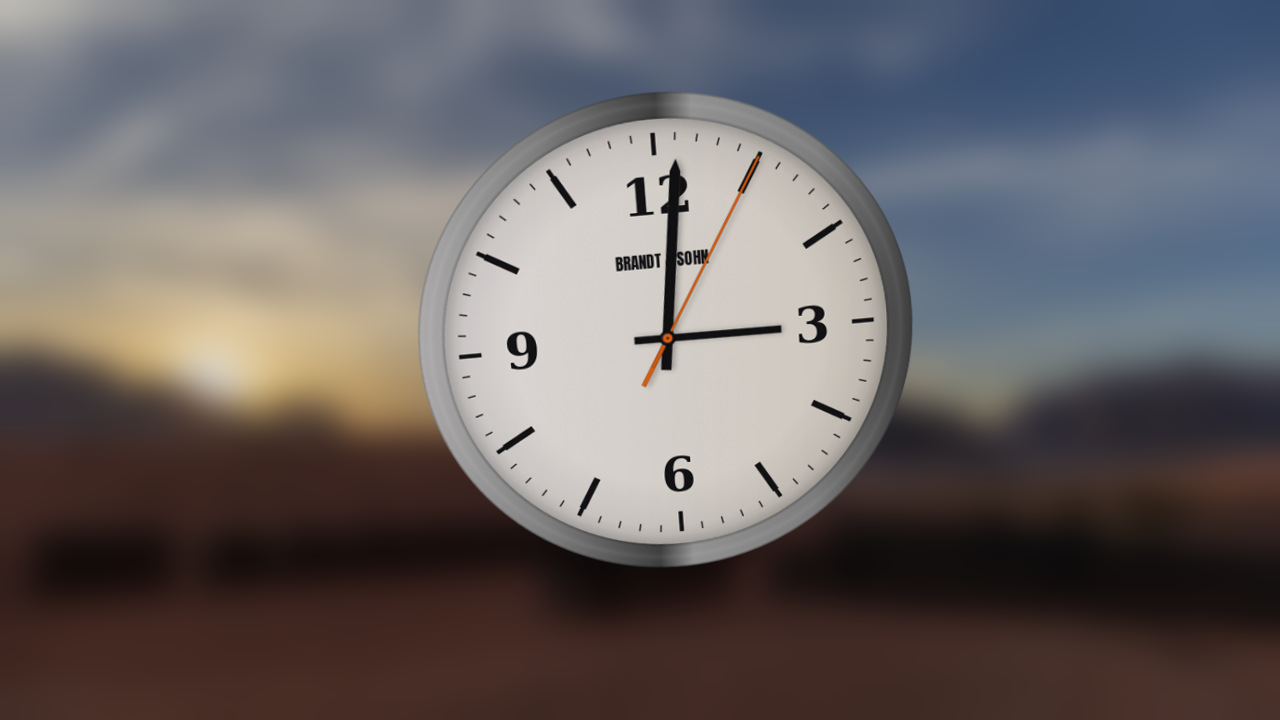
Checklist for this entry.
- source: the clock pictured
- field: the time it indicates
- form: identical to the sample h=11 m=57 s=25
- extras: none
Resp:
h=3 m=1 s=5
